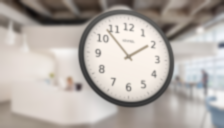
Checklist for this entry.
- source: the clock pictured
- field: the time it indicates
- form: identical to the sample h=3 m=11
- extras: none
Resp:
h=1 m=53
